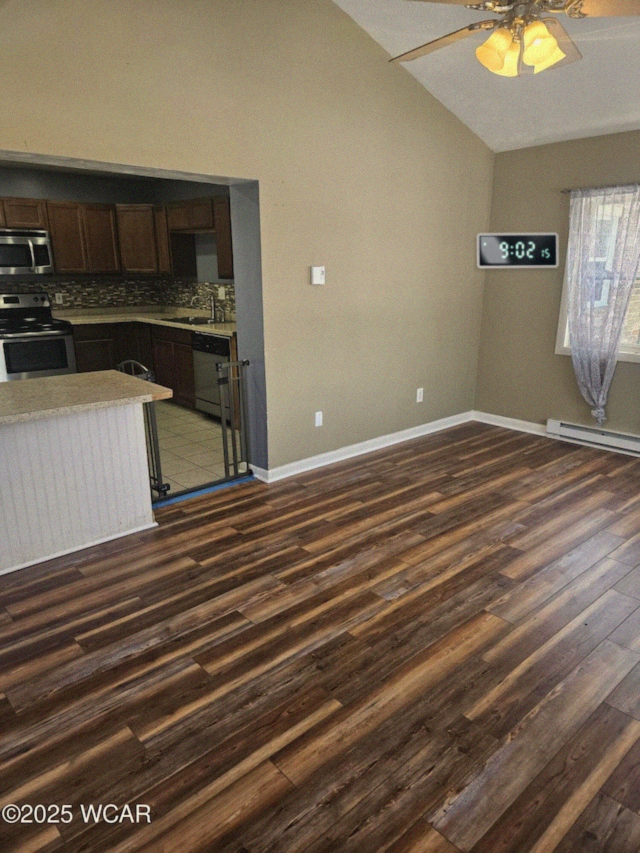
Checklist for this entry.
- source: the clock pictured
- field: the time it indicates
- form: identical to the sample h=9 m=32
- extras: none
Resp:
h=9 m=2
